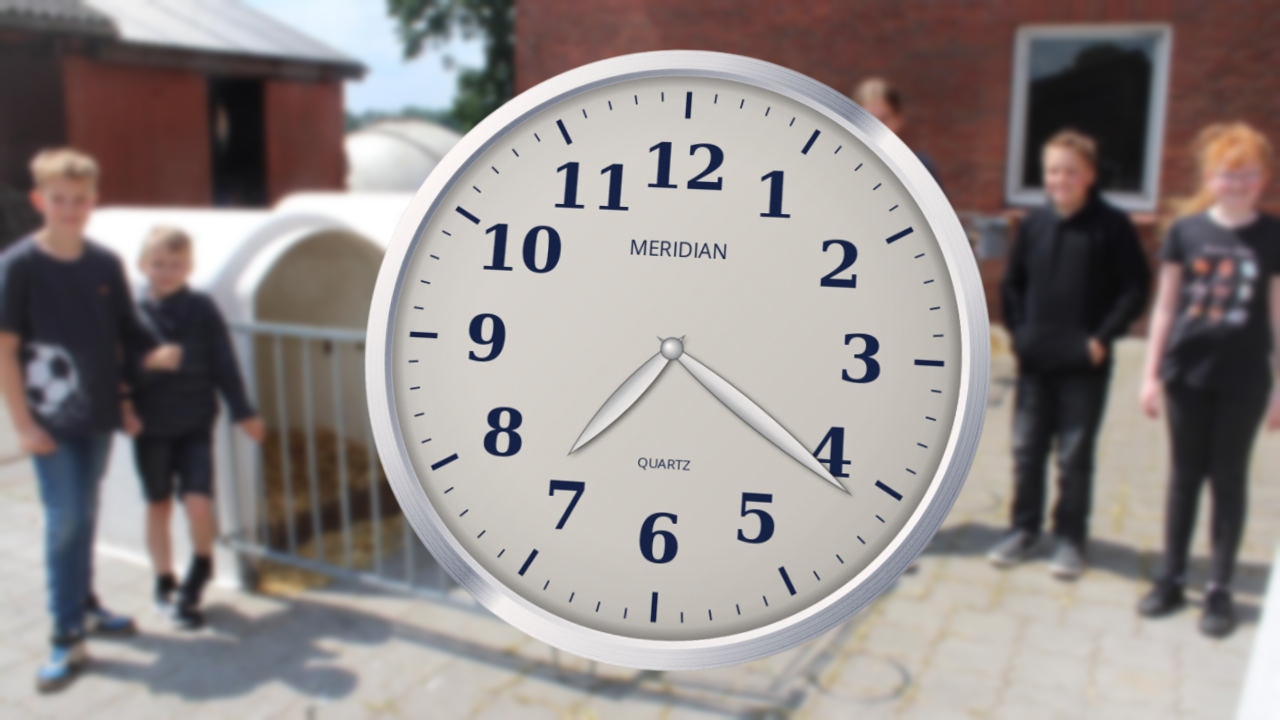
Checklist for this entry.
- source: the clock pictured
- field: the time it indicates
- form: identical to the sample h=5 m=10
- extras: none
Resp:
h=7 m=21
